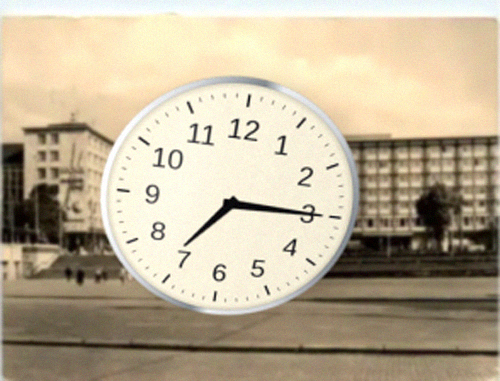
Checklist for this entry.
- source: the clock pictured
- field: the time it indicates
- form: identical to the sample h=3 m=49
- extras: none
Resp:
h=7 m=15
